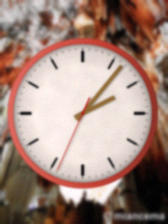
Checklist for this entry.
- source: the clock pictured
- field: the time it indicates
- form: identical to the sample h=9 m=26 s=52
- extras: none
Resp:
h=2 m=6 s=34
